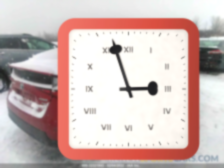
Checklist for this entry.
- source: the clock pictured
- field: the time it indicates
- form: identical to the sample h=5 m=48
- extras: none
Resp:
h=2 m=57
